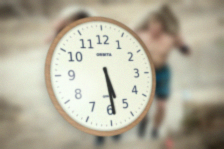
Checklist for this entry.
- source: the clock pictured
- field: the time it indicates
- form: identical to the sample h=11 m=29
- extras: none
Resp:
h=5 m=29
